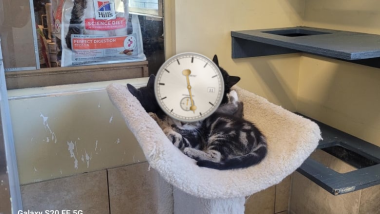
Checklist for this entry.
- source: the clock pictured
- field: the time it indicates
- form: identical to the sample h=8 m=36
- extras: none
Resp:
h=11 m=27
